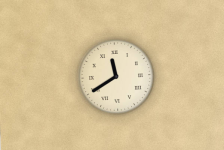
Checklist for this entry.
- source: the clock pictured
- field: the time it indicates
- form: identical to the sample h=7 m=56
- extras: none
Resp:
h=11 m=40
